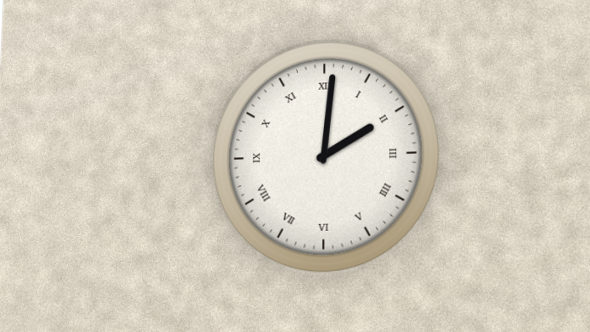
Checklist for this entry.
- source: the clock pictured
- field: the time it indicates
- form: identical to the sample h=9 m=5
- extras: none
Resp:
h=2 m=1
